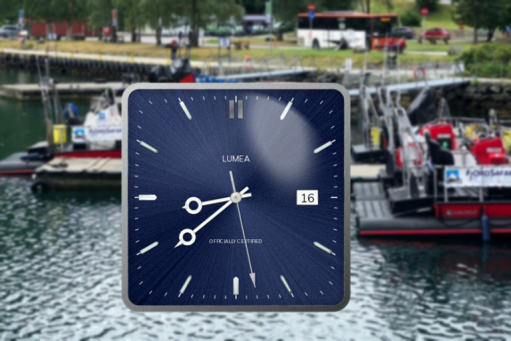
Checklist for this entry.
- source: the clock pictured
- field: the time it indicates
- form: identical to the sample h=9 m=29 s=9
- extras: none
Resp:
h=8 m=38 s=28
